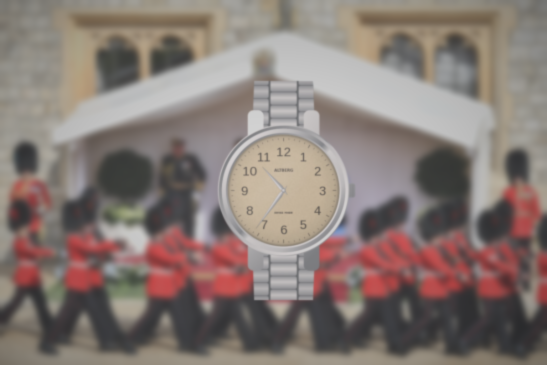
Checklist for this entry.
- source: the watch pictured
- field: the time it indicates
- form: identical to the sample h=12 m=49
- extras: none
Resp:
h=10 m=36
